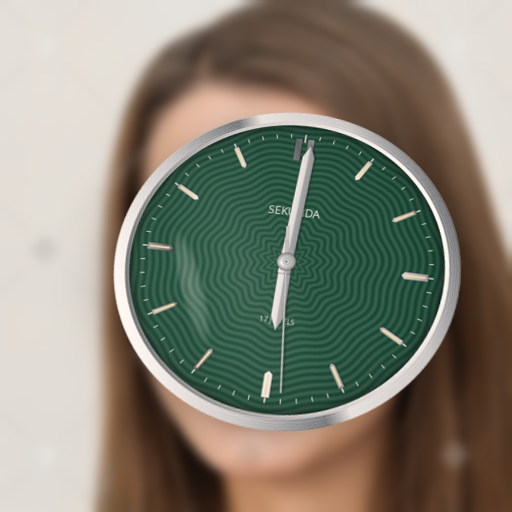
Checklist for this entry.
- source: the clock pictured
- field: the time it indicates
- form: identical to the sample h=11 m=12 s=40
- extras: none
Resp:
h=6 m=0 s=29
